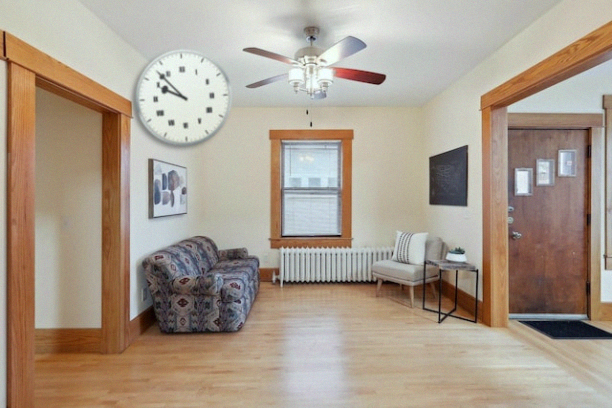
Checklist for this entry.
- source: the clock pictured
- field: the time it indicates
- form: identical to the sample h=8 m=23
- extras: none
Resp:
h=9 m=53
